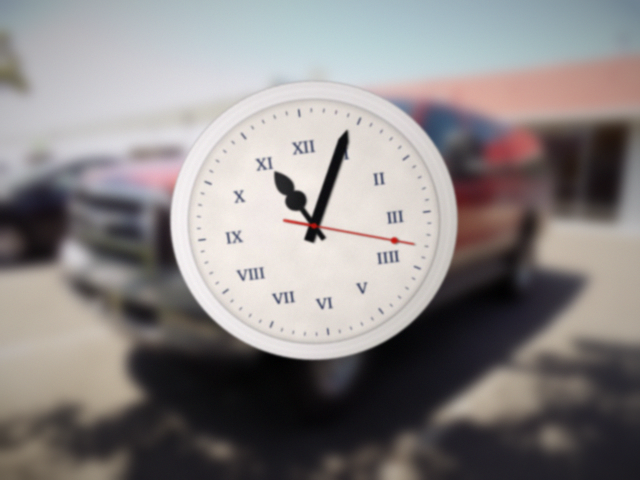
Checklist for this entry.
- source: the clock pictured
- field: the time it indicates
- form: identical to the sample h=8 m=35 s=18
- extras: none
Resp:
h=11 m=4 s=18
